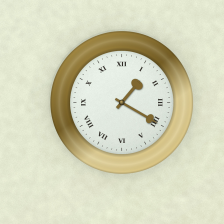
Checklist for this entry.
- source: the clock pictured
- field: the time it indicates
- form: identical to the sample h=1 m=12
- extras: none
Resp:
h=1 m=20
